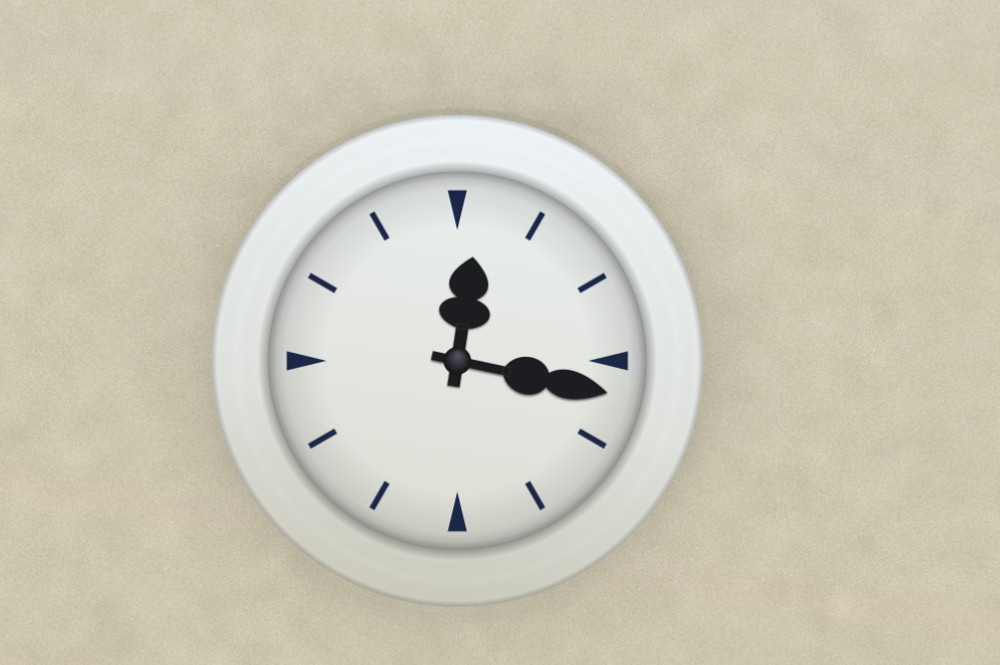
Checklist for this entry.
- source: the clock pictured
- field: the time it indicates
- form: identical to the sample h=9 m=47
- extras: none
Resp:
h=12 m=17
